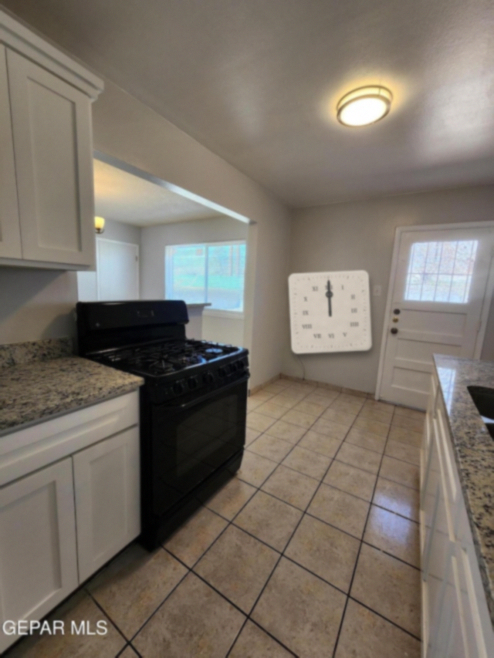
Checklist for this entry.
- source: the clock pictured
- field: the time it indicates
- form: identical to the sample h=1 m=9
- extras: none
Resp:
h=12 m=0
